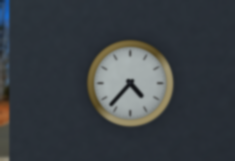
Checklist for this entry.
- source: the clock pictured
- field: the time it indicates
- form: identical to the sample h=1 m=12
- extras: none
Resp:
h=4 m=37
